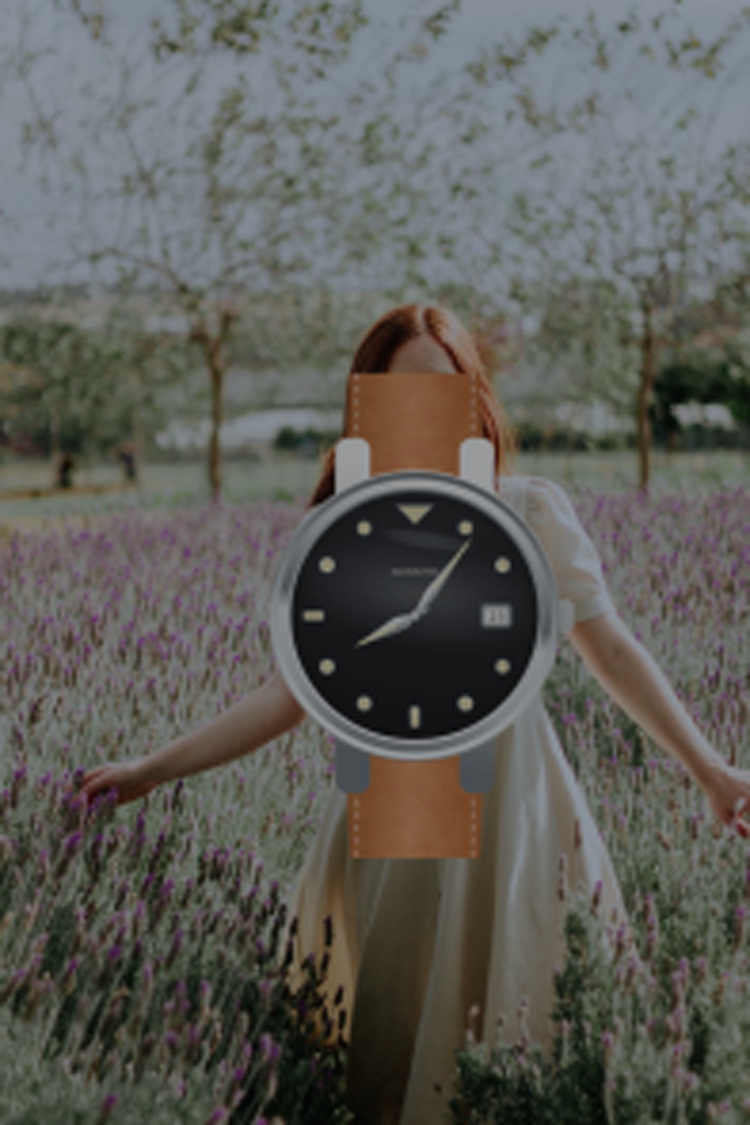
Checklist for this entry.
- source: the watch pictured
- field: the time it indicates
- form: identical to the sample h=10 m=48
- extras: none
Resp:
h=8 m=6
